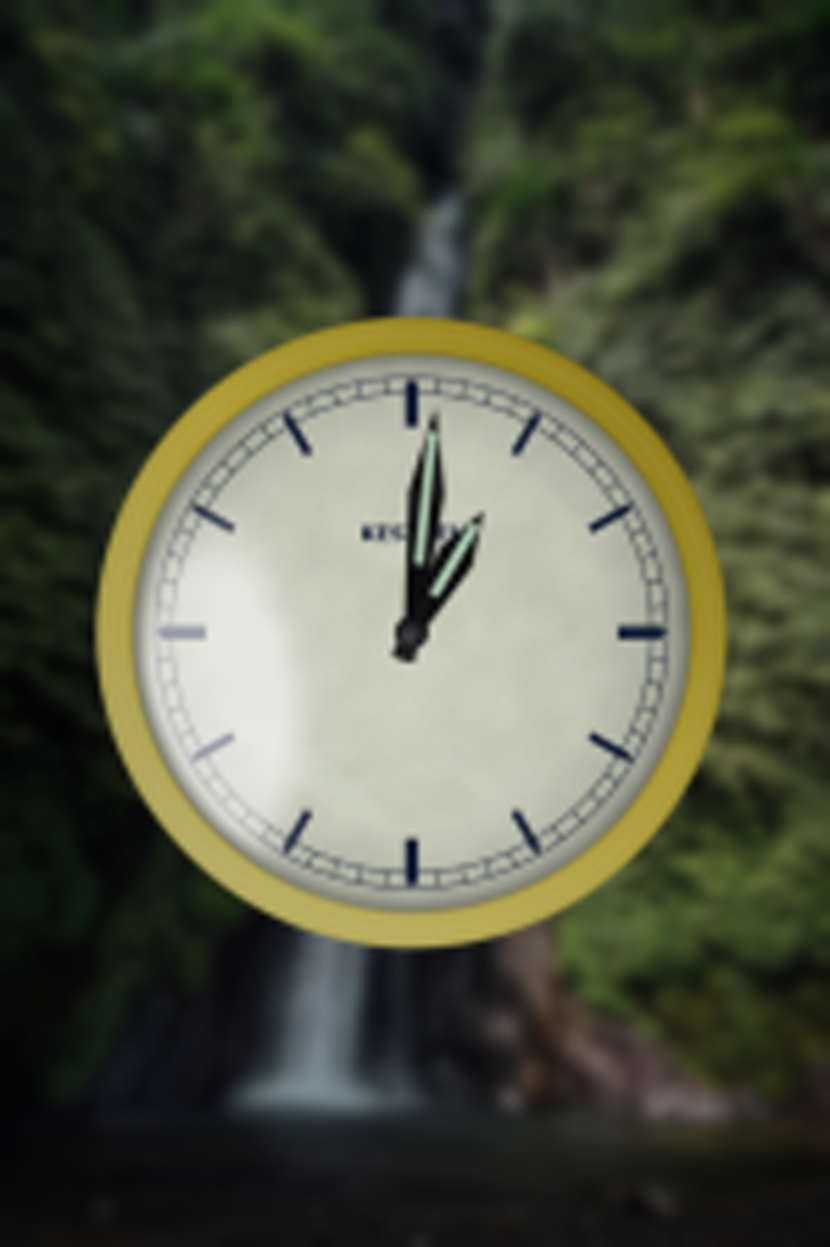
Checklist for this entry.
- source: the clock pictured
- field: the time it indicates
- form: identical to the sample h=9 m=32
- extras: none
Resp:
h=1 m=1
